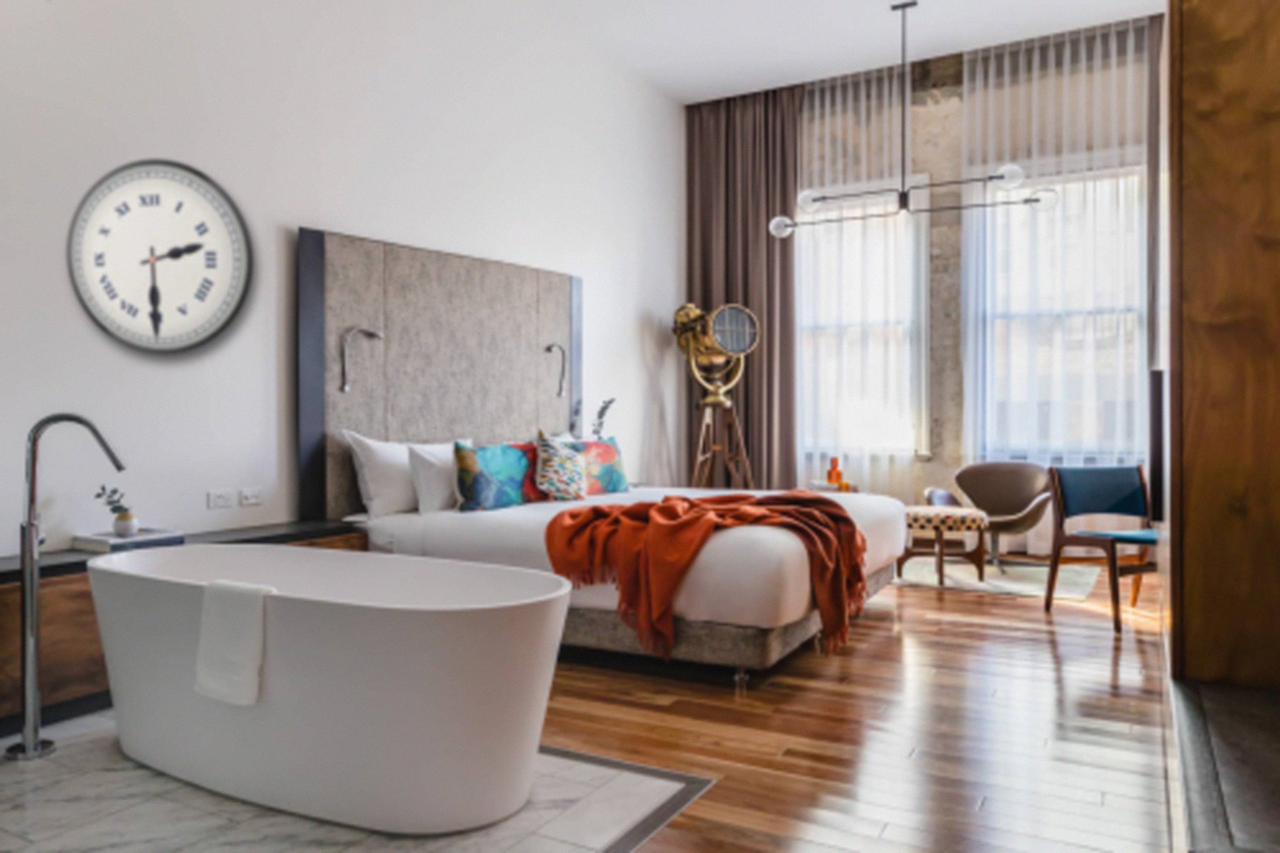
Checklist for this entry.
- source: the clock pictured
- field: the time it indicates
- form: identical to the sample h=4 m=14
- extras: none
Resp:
h=2 m=30
